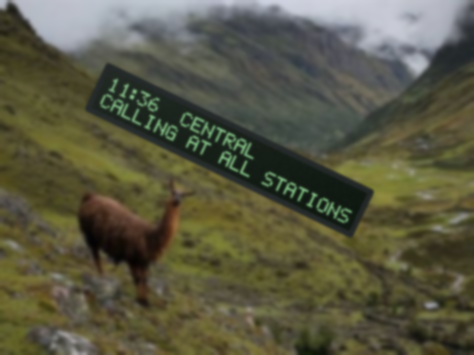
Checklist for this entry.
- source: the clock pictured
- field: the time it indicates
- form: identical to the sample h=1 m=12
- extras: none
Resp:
h=11 m=36
